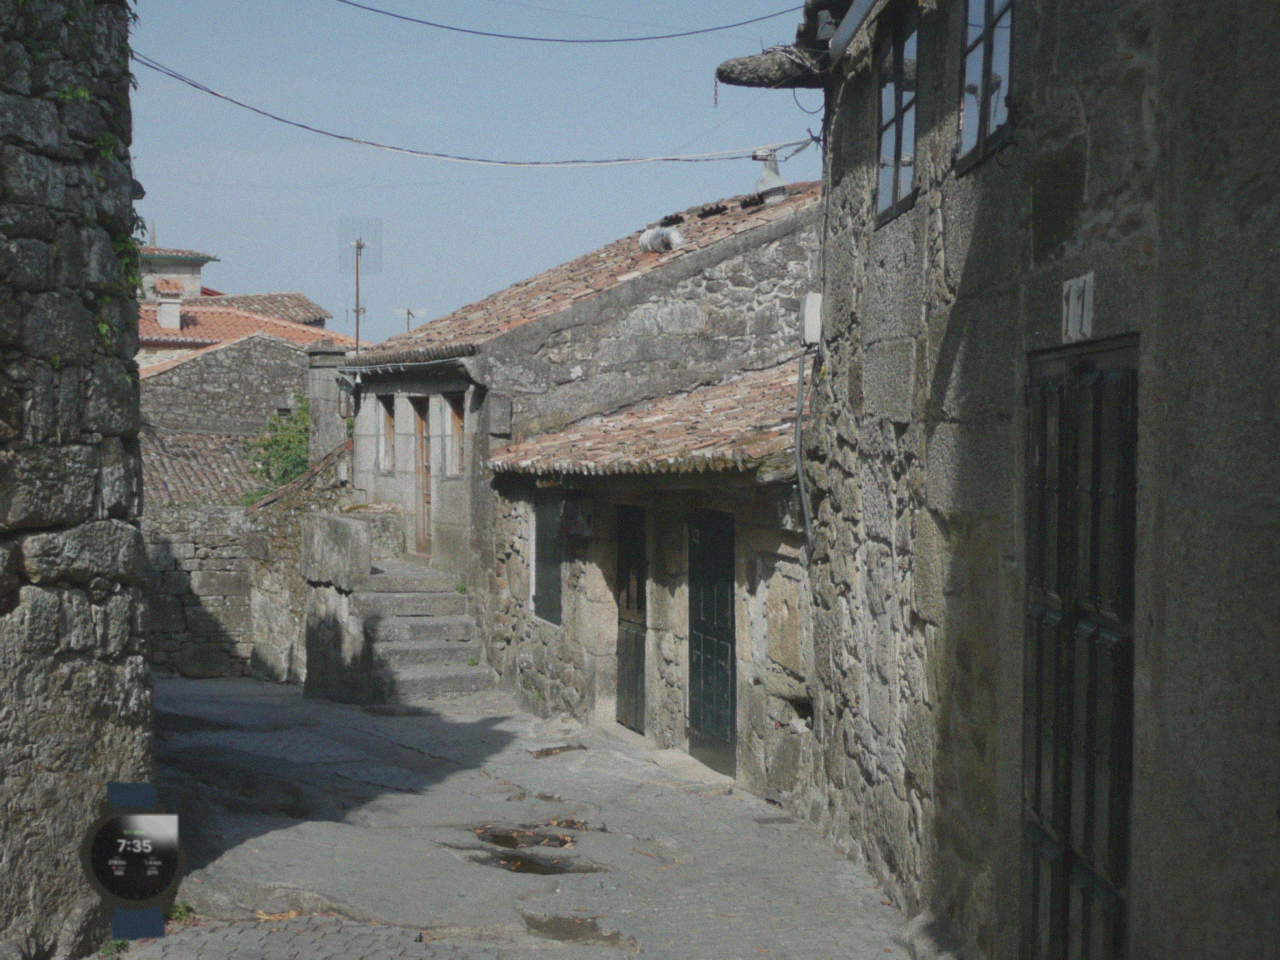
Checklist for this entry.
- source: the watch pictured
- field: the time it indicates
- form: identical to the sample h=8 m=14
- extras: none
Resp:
h=7 m=35
